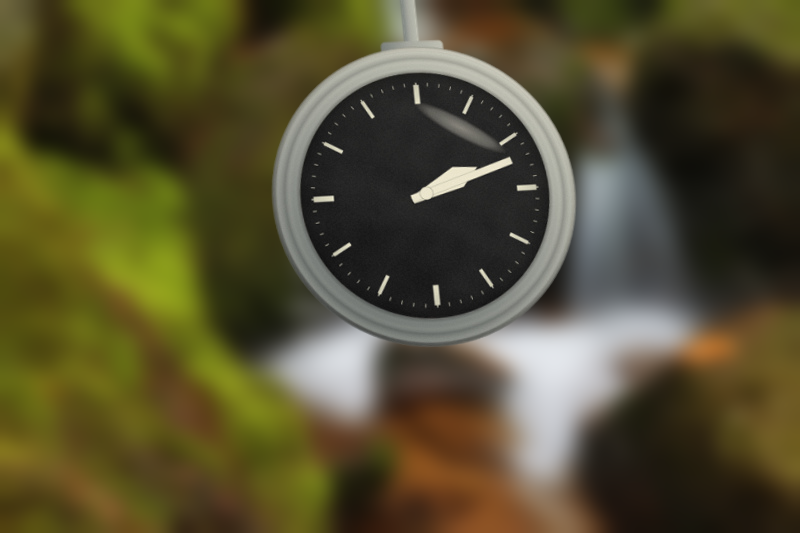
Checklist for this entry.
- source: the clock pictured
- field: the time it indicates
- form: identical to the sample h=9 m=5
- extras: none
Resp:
h=2 m=12
